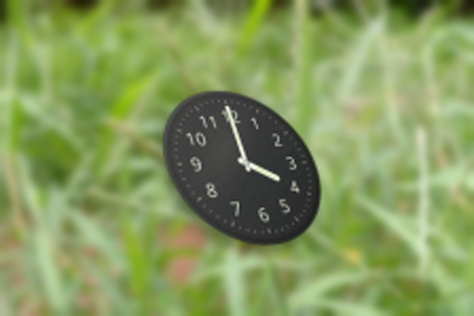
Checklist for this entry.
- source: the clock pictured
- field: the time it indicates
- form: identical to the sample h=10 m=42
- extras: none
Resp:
h=4 m=0
